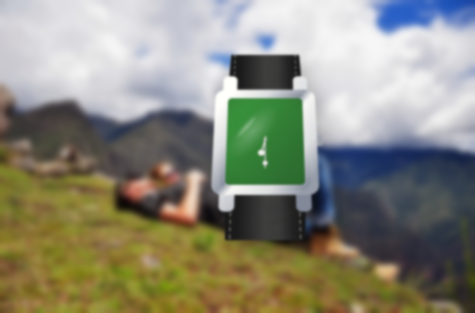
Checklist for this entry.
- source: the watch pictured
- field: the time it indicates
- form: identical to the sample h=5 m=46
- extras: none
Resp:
h=6 m=30
